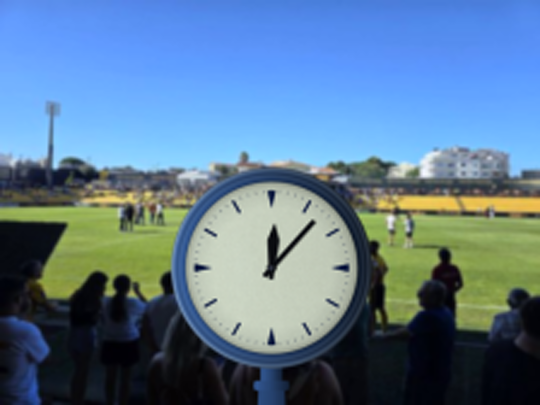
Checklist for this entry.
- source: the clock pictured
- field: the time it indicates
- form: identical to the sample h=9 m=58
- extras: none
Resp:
h=12 m=7
